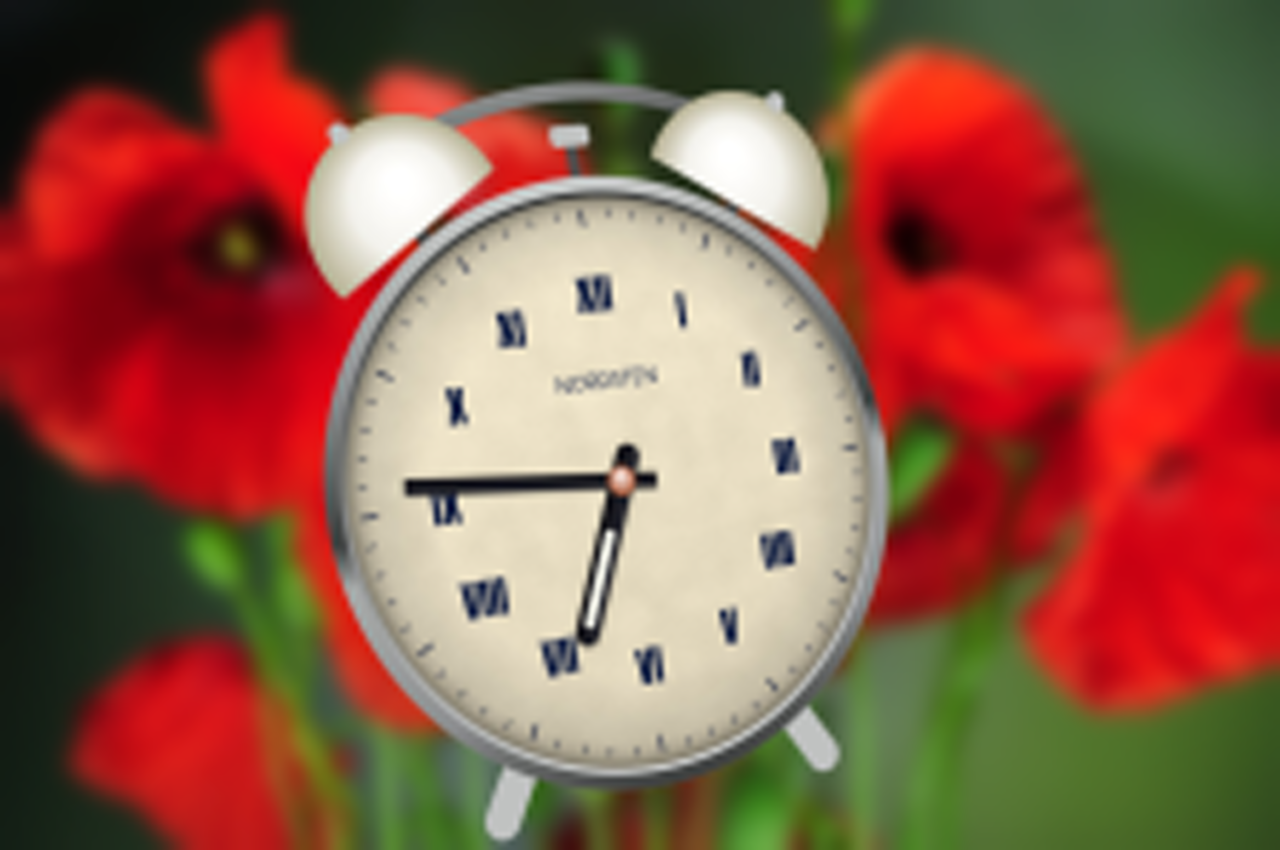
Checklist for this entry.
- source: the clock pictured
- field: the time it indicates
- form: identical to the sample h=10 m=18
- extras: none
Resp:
h=6 m=46
